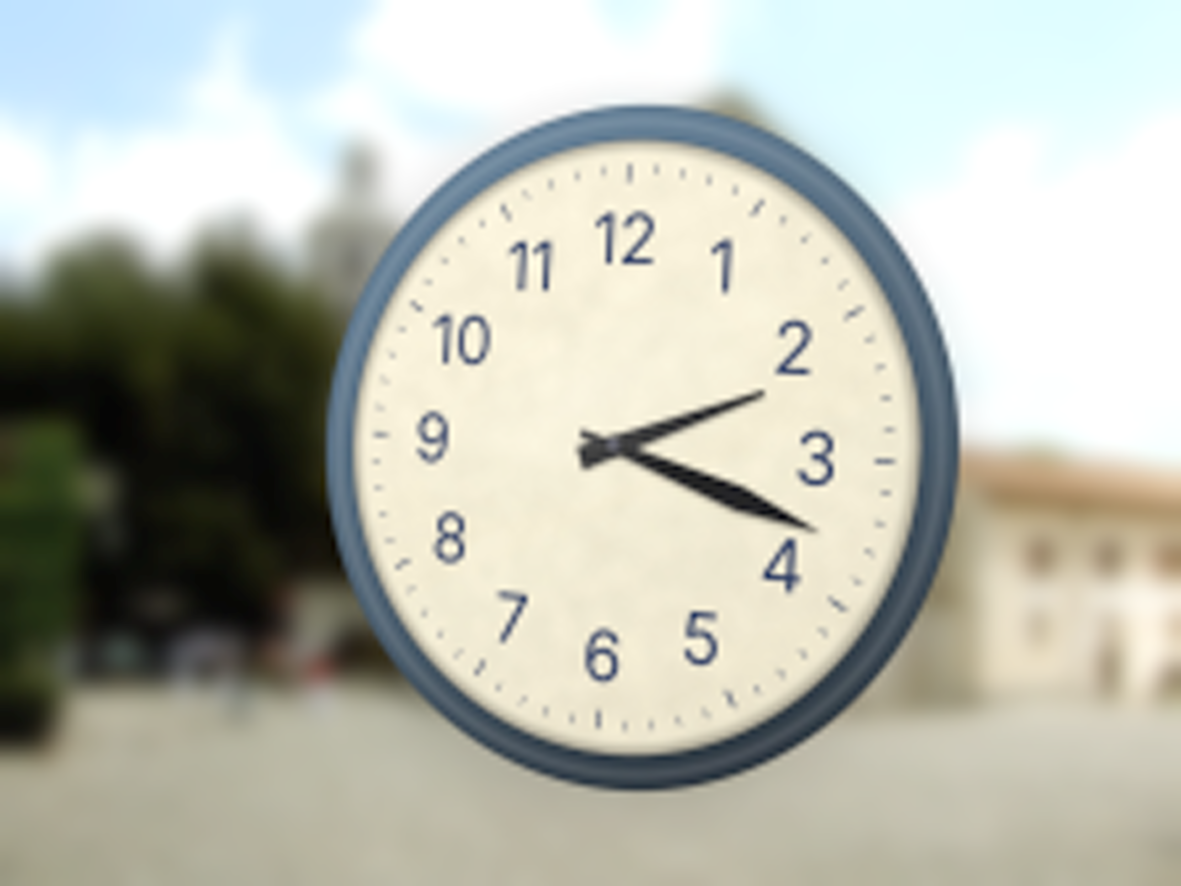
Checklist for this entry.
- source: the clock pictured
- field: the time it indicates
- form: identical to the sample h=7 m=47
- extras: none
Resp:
h=2 m=18
